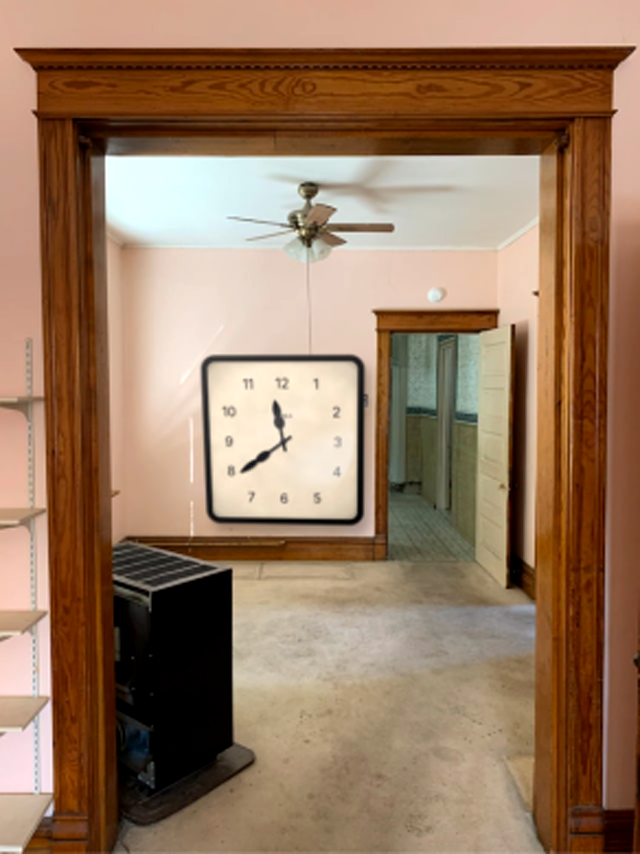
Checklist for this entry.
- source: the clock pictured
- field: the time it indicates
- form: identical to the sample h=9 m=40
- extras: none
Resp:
h=11 m=39
